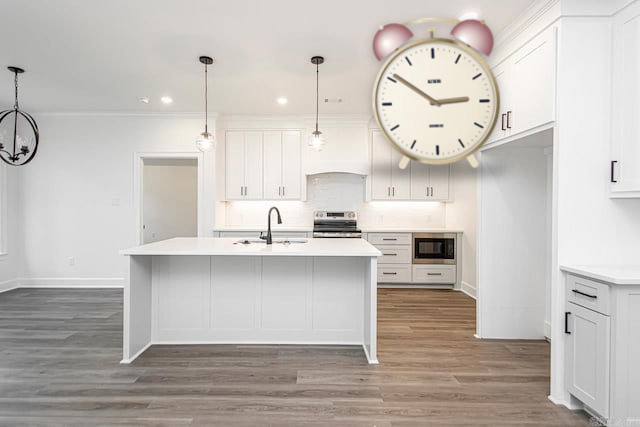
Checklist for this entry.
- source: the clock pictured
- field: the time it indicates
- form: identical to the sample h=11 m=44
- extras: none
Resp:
h=2 m=51
